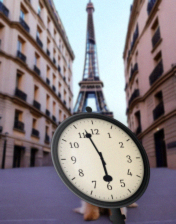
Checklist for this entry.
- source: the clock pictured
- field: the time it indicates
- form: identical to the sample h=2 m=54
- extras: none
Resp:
h=5 m=57
